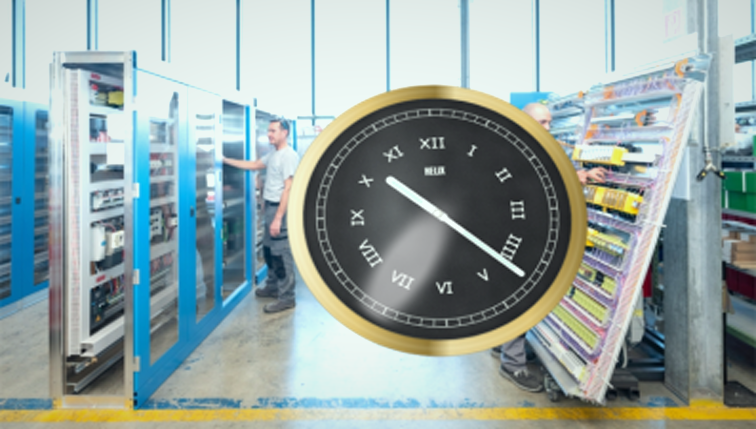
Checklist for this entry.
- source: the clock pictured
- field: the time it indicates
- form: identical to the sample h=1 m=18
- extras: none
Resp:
h=10 m=22
